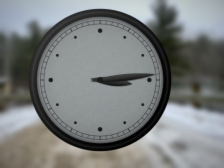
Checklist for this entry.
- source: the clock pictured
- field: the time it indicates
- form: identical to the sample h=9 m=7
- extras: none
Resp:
h=3 m=14
